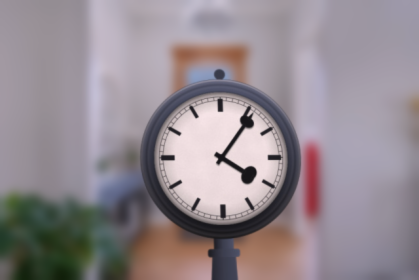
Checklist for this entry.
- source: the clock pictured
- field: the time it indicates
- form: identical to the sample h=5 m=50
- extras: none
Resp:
h=4 m=6
